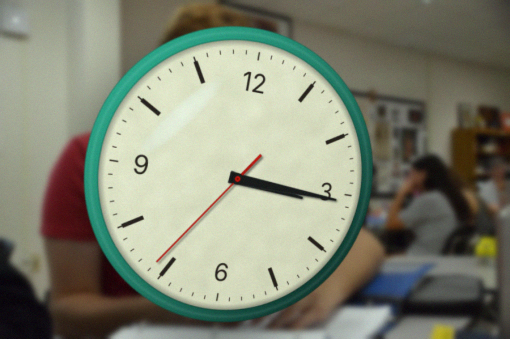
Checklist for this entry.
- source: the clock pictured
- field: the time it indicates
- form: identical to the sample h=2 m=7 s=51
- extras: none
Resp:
h=3 m=15 s=36
